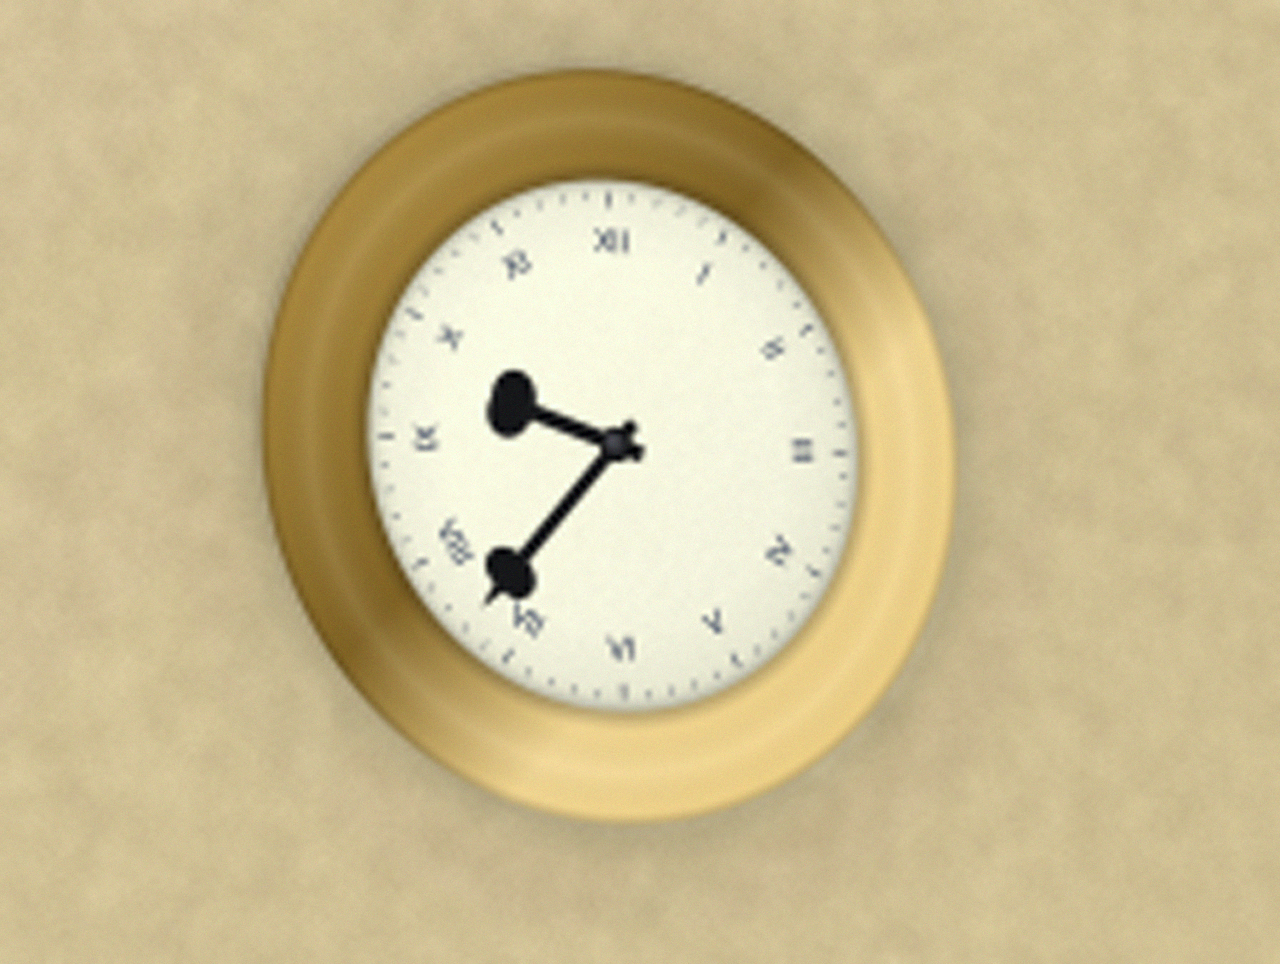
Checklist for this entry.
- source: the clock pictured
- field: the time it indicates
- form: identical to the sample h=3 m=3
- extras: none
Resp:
h=9 m=37
